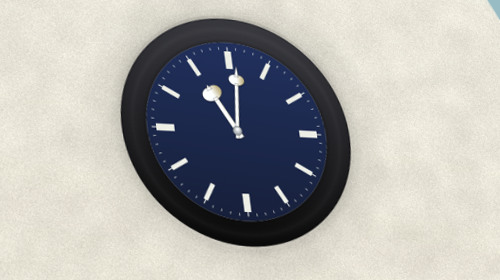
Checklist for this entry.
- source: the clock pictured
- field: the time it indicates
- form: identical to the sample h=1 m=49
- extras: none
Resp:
h=11 m=1
